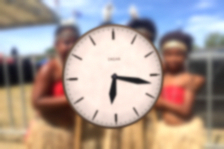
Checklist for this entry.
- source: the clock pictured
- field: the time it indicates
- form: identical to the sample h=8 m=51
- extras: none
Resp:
h=6 m=17
